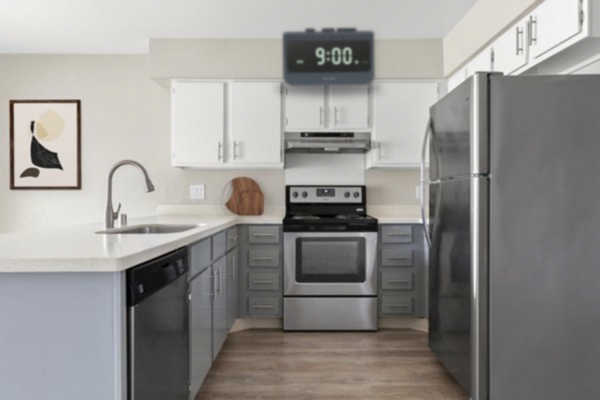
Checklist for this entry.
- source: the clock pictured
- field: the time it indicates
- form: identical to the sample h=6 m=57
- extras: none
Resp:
h=9 m=0
